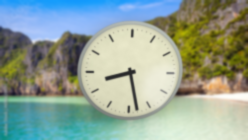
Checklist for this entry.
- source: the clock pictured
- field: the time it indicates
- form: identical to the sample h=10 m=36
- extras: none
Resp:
h=8 m=28
